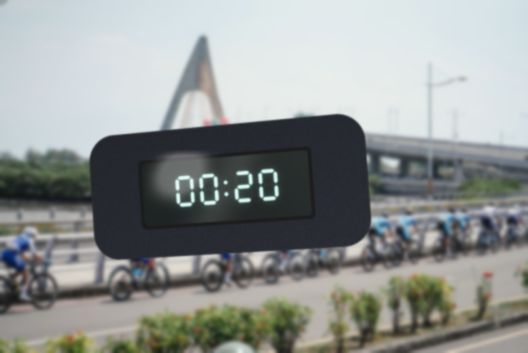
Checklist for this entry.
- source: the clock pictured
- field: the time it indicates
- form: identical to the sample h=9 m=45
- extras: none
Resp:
h=0 m=20
